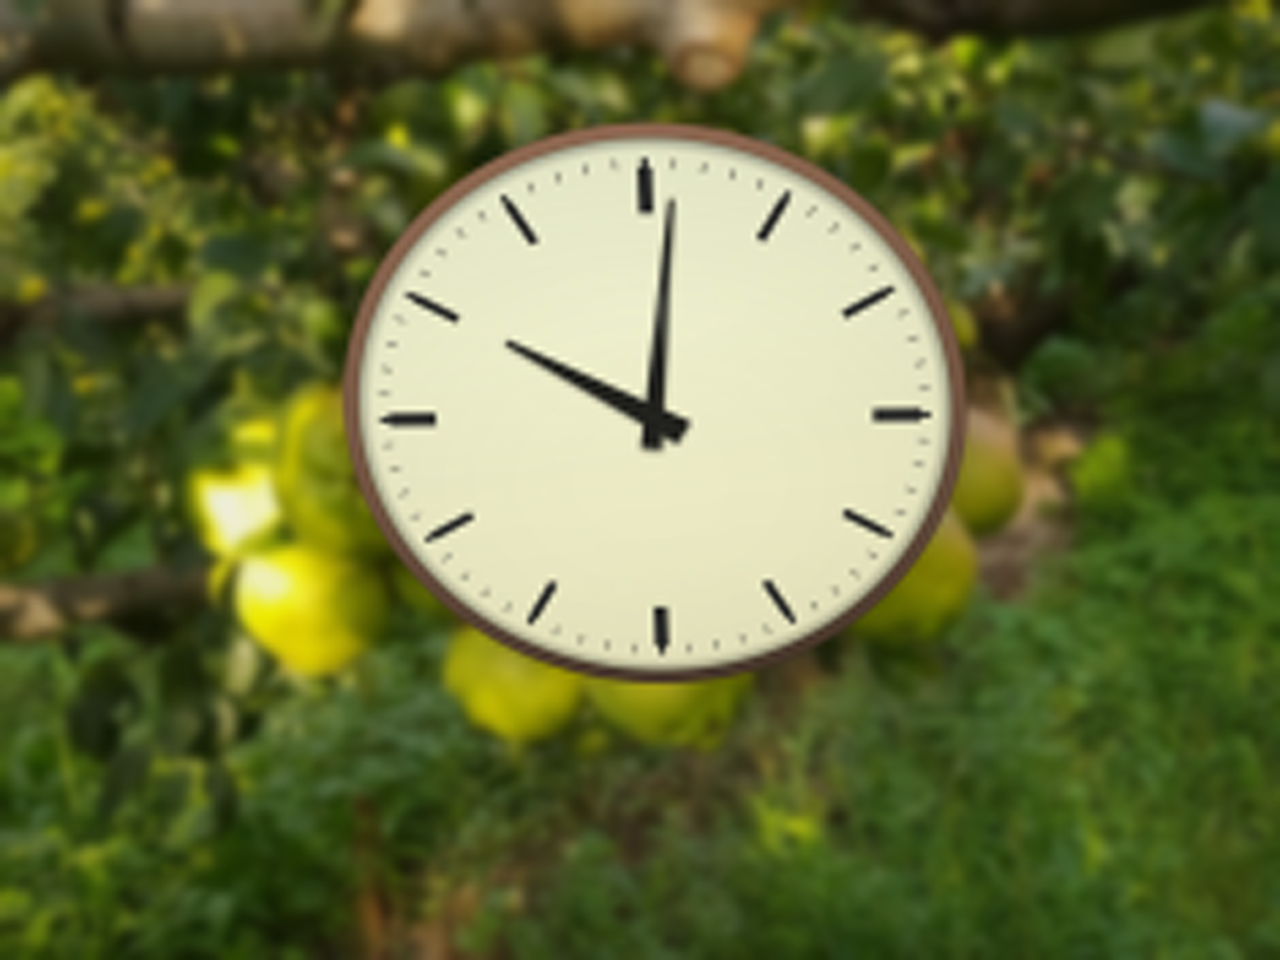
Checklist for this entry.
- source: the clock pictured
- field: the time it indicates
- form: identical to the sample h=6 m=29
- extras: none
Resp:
h=10 m=1
